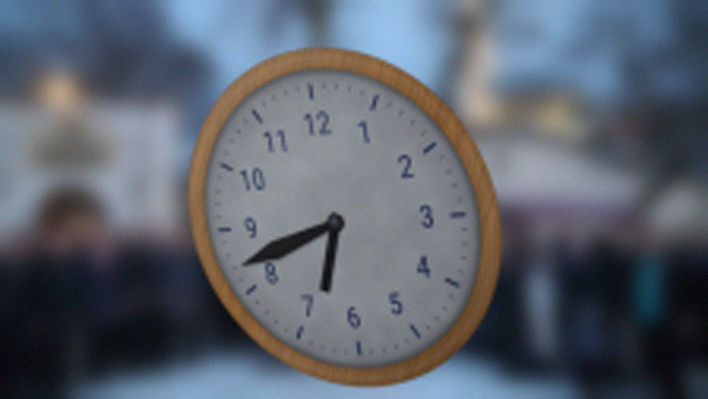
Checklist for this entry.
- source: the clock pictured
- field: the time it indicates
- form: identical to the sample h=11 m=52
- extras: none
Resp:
h=6 m=42
